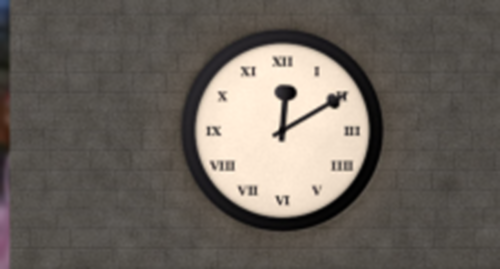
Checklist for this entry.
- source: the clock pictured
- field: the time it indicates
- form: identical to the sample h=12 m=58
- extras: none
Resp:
h=12 m=10
